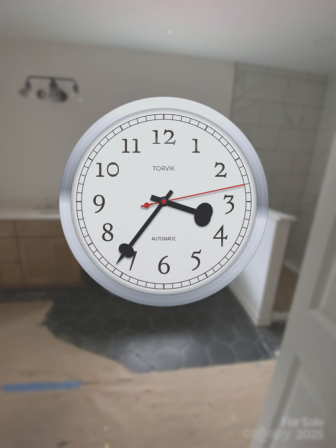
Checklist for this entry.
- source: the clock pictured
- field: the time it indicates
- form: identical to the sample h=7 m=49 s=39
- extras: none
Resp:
h=3 m=36 s=13
